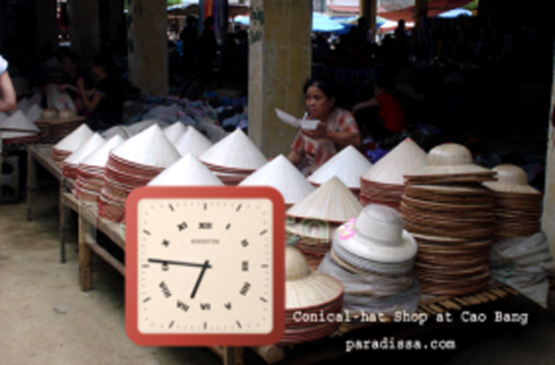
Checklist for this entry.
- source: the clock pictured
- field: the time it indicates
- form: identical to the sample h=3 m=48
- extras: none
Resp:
h=6 m=46
